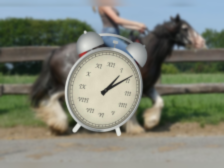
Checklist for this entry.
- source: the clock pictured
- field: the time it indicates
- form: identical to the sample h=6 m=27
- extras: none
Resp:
h=1 m=9
